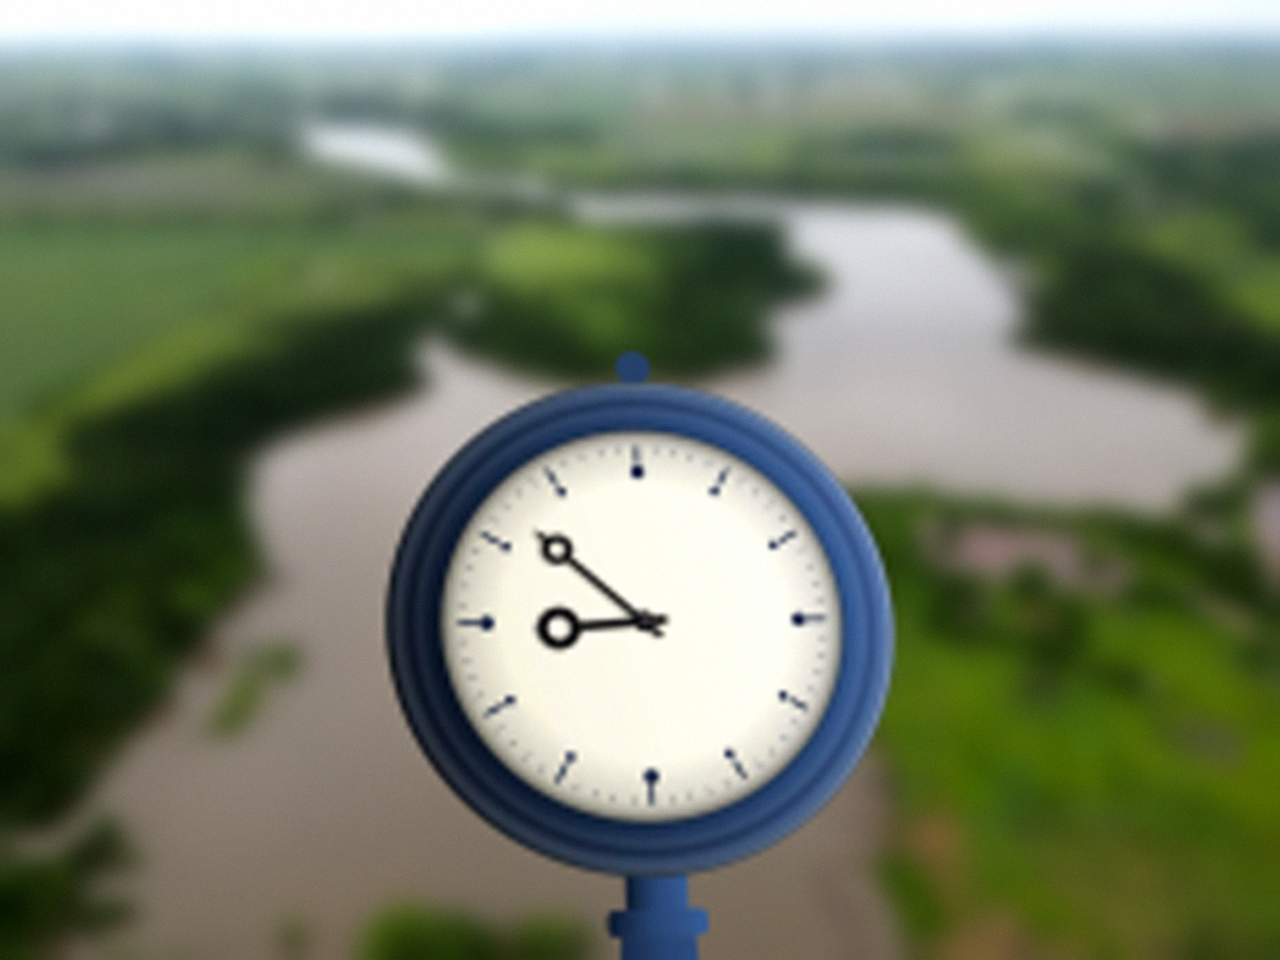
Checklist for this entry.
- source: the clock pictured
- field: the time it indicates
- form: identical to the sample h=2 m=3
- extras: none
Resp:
h=8 m=52
